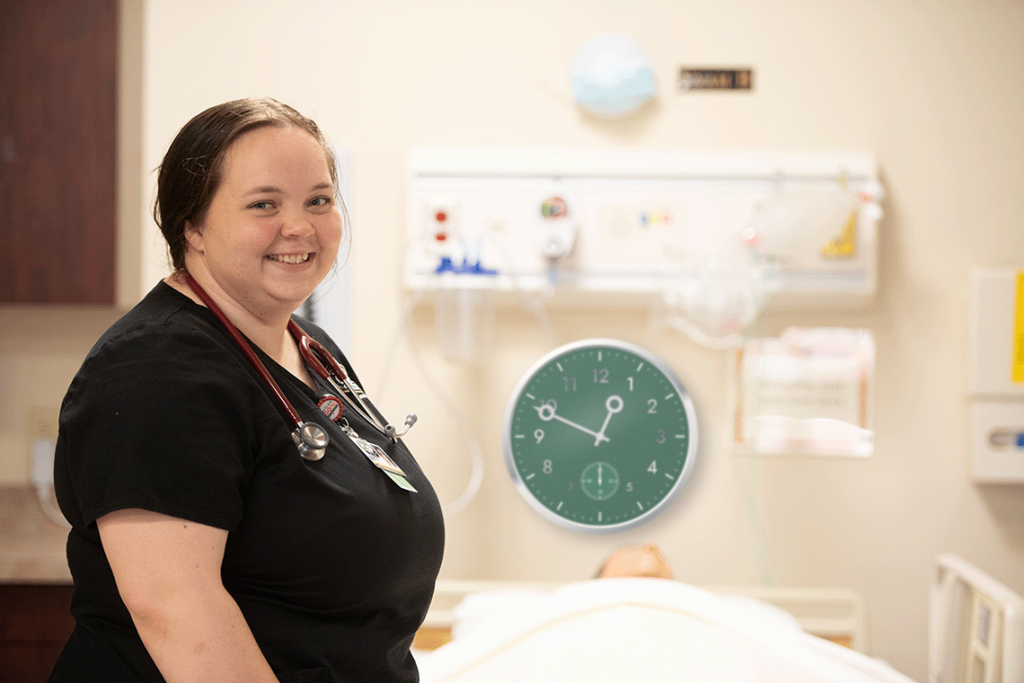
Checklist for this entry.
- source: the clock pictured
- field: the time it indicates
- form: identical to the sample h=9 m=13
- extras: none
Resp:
h=12 m=49
